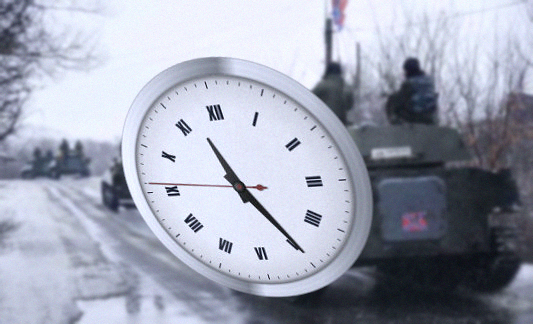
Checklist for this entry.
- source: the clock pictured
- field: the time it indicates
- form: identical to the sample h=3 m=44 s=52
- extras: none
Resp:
h=11 m=24 s=46
